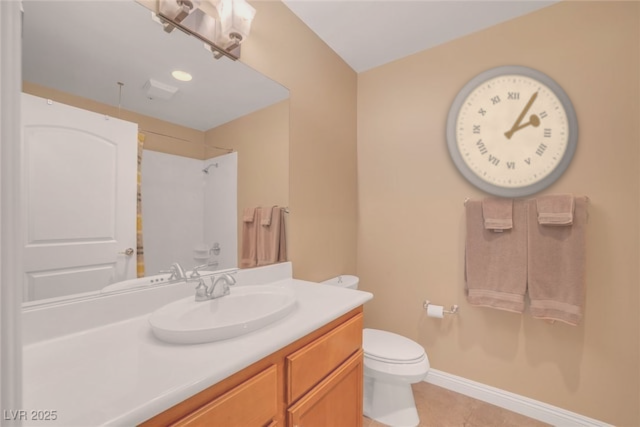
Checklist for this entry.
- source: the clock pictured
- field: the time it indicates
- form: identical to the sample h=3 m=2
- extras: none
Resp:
h=2 m=5
